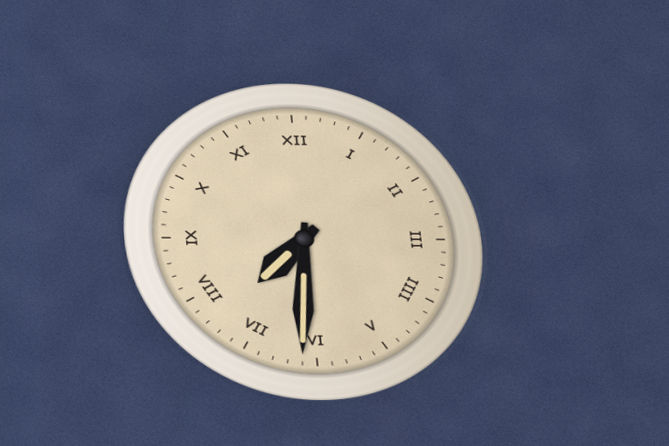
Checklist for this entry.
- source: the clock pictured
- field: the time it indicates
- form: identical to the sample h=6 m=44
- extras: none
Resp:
h=7 m=31
